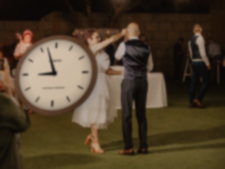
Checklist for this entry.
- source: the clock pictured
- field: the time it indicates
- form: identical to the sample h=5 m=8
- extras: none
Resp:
h=8 m=57
